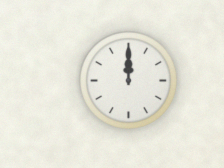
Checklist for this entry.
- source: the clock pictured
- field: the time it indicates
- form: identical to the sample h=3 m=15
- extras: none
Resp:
h=12 m=0
